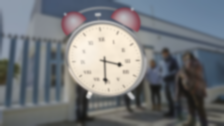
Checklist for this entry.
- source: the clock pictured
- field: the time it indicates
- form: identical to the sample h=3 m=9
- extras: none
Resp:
h=3 m=31
